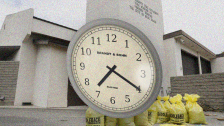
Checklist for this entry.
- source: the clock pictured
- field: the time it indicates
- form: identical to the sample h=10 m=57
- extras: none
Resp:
h=7 m=20
